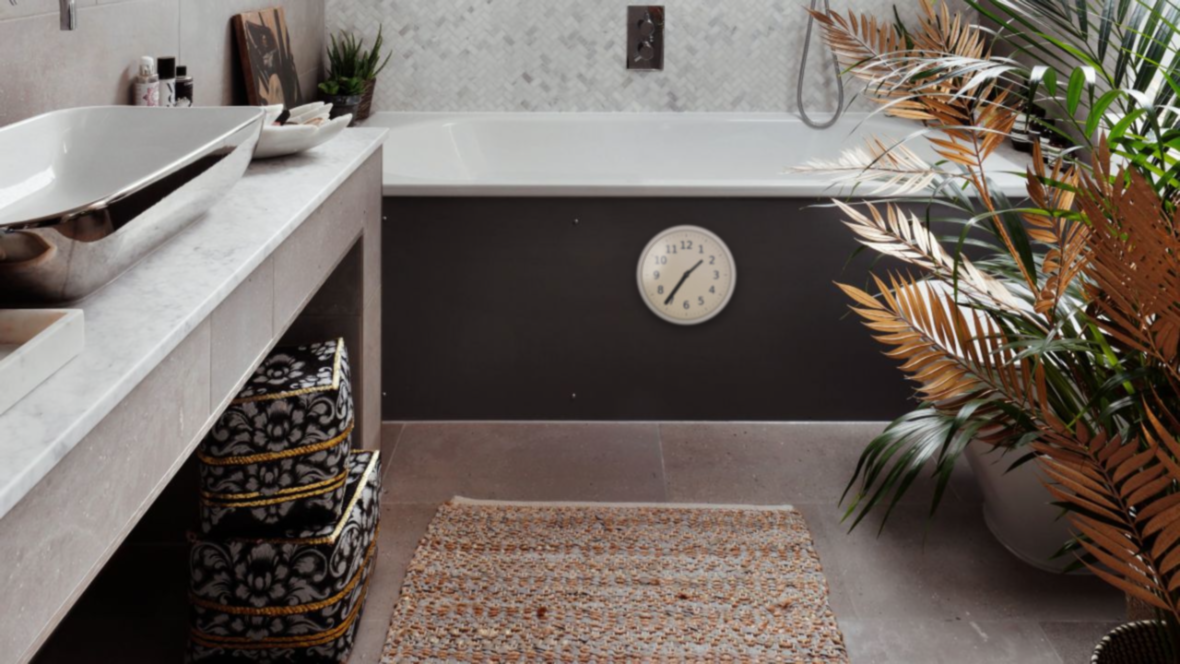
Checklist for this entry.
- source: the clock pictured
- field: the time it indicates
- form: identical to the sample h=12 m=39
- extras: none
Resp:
h=1 m=36
